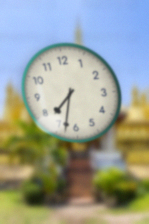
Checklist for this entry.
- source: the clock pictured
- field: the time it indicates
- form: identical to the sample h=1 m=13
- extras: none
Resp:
h=7 m=33
